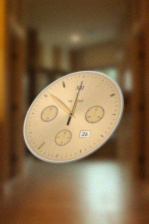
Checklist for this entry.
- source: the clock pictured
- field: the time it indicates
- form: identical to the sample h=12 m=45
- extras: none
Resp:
h=11 m=51
